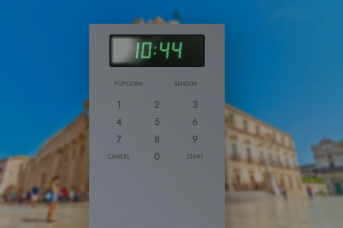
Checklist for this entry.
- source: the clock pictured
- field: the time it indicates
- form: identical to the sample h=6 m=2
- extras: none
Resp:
h=10 m=44
